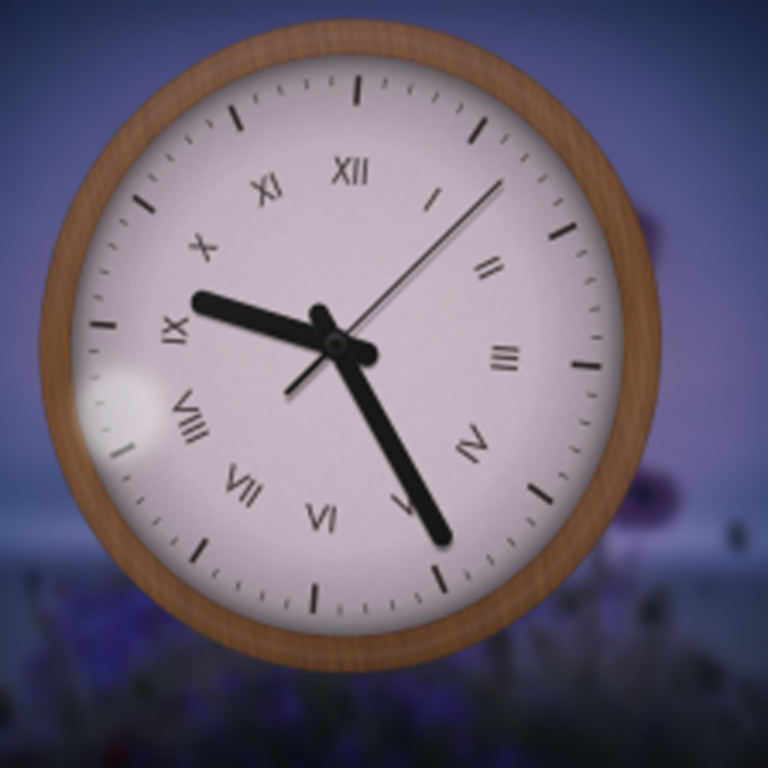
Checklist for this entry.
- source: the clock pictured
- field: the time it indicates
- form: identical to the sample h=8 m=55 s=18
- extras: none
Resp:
h=9 m=24 s=7
